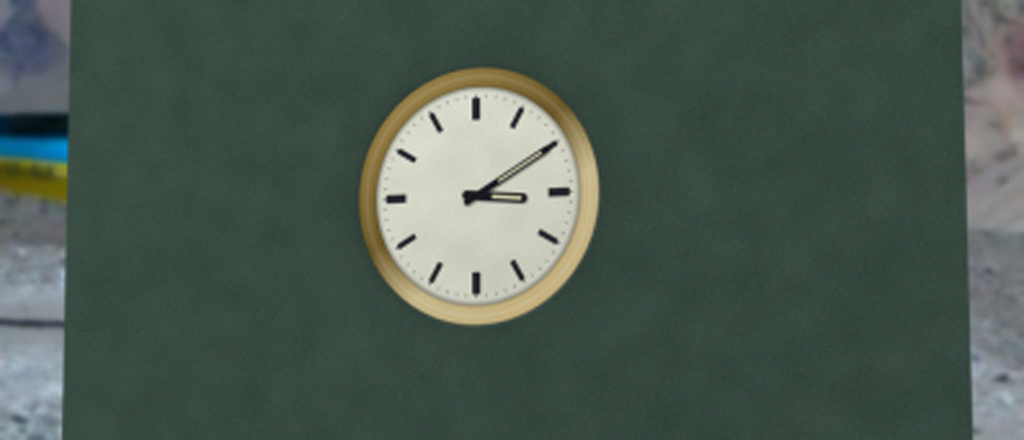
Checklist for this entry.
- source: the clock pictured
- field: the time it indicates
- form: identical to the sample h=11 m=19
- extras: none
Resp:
h=3 m=10
